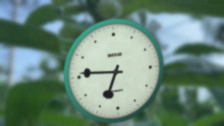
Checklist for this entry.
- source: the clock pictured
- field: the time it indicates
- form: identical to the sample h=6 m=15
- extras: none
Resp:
h=6 m=46
